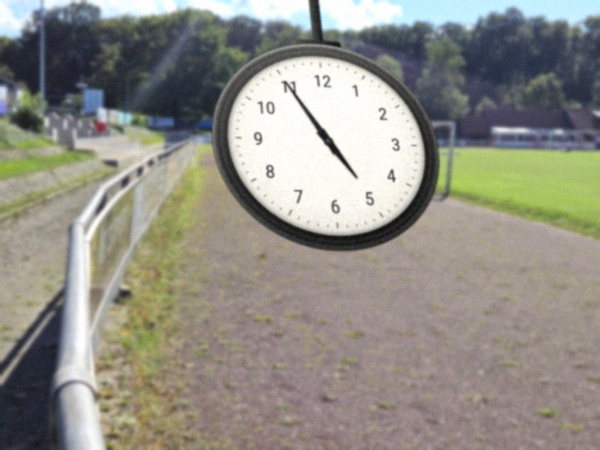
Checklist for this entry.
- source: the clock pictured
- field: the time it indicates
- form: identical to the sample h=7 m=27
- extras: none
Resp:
h=4 m=55
